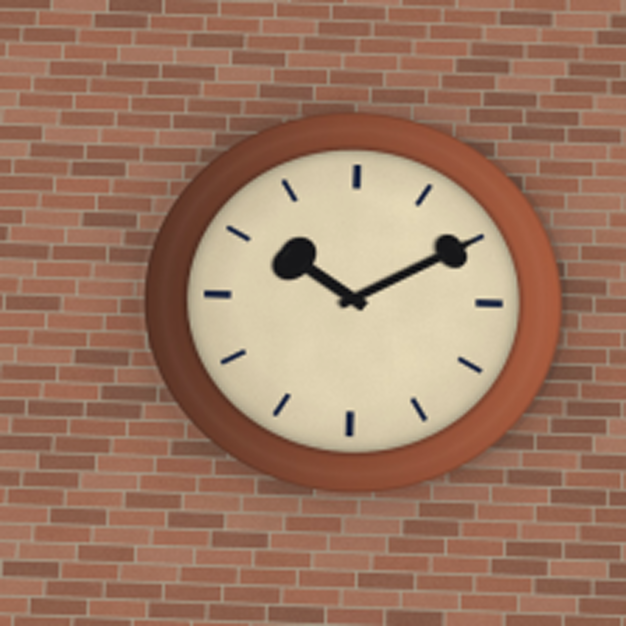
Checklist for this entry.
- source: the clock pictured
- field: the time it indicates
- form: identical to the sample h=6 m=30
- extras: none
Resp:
h=10 m=10
